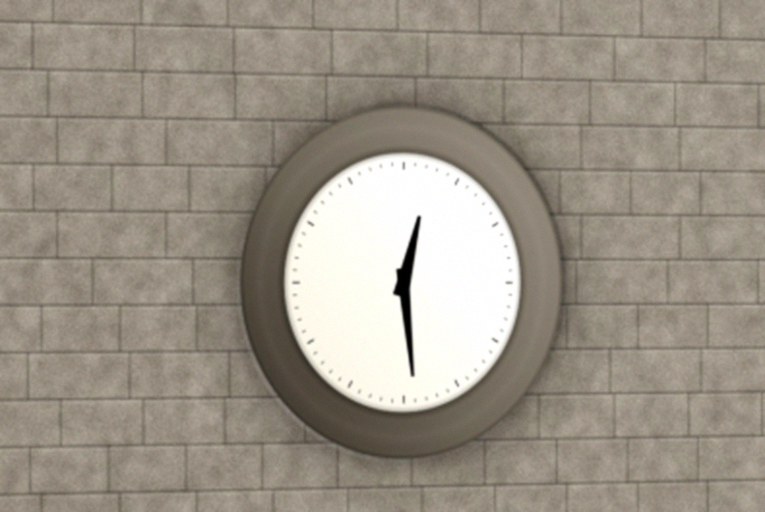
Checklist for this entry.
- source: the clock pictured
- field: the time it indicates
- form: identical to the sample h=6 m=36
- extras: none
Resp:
h=12 m=29
